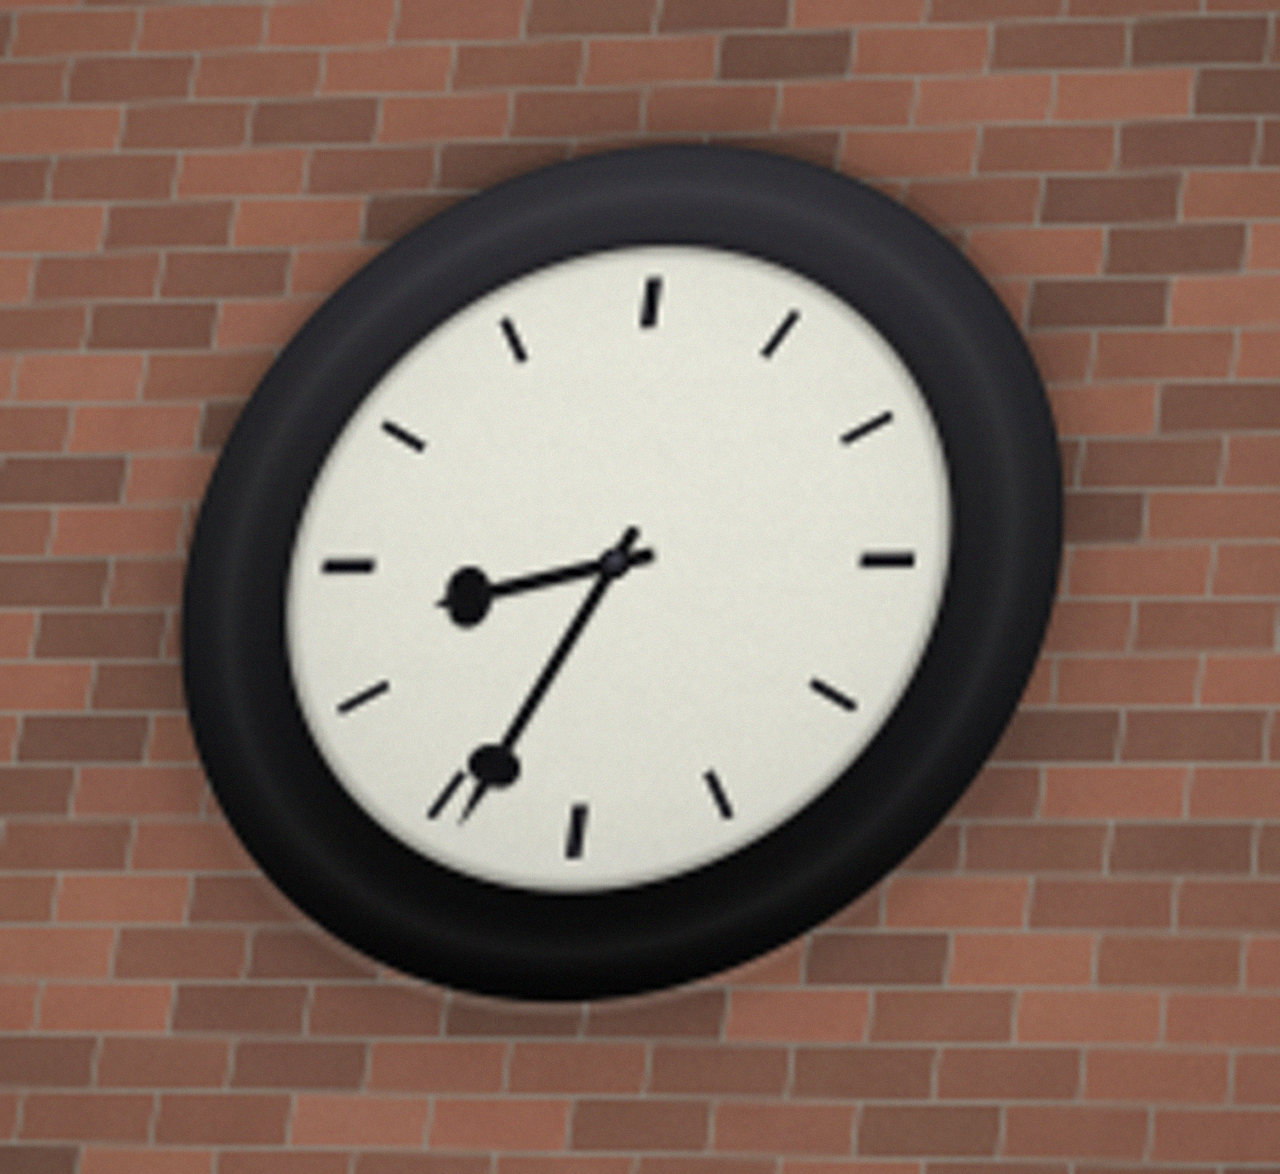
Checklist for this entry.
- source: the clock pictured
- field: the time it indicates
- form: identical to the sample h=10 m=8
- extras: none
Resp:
h=8 m=34
